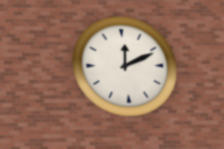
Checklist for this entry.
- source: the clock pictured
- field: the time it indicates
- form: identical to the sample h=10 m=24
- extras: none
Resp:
h=12 m=11
